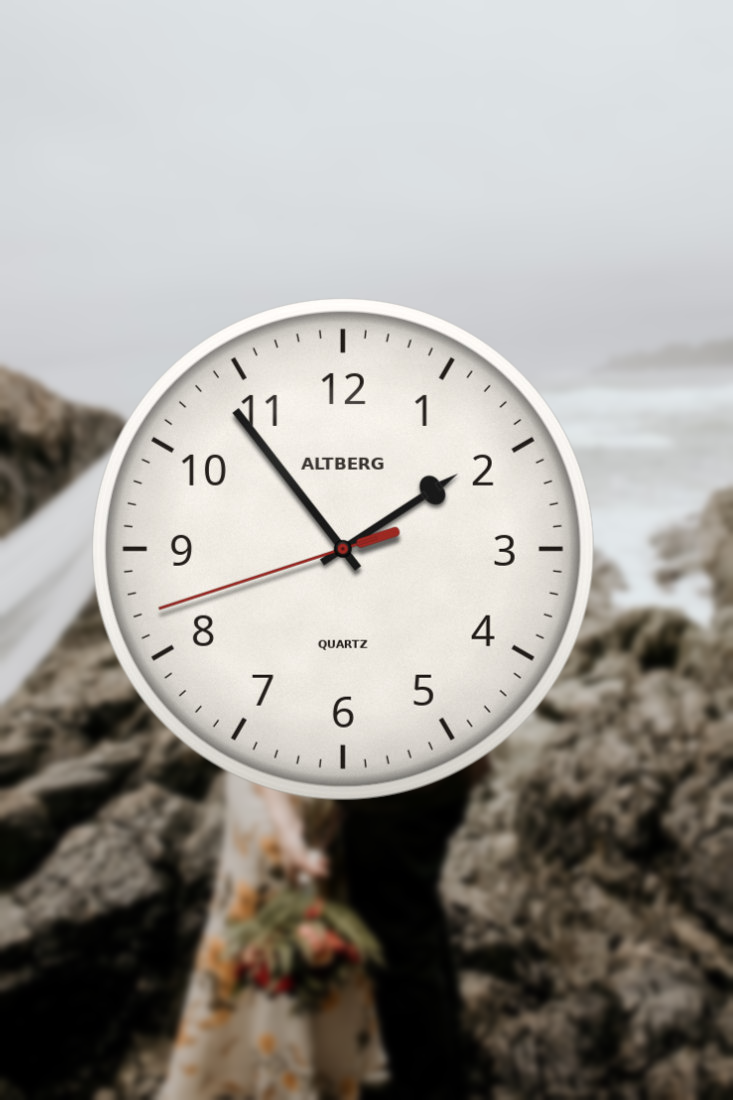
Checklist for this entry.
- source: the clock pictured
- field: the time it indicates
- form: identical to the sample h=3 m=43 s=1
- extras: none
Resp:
h=1 m=53 s=42
